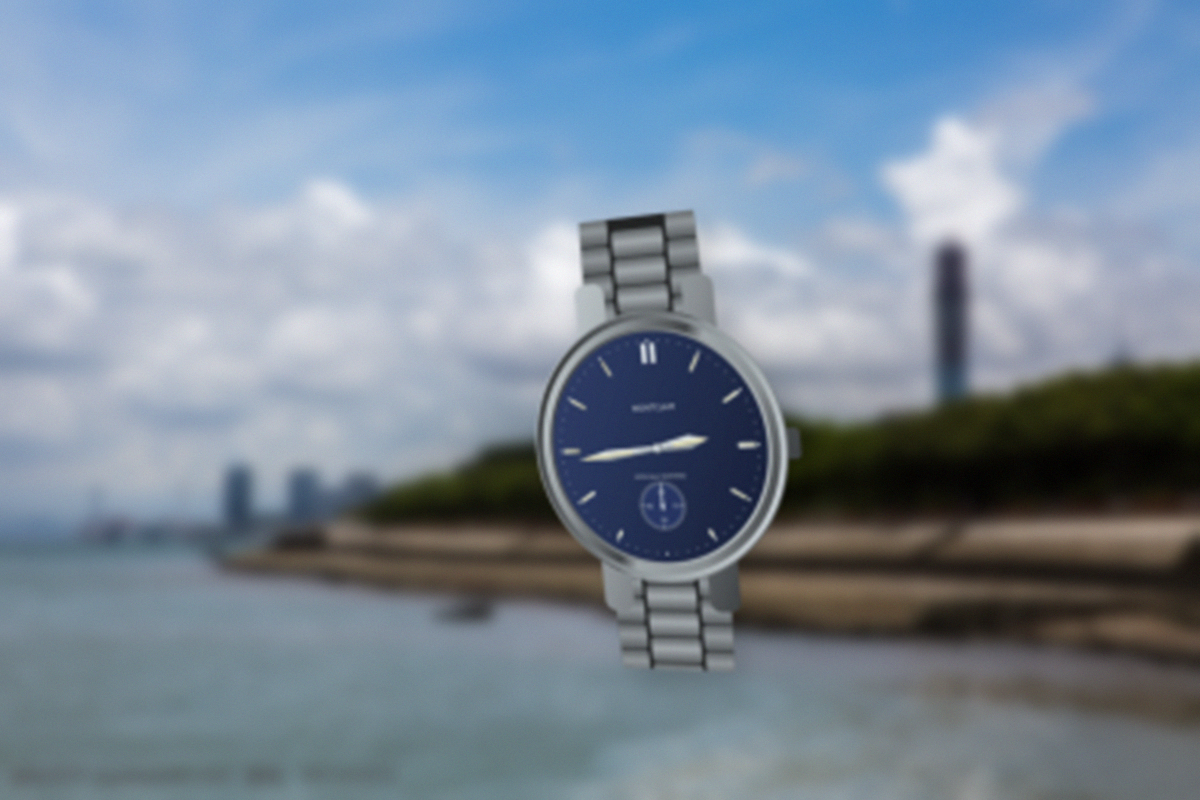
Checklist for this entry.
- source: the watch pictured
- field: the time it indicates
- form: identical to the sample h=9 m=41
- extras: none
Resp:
h=2 m=44
